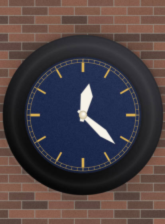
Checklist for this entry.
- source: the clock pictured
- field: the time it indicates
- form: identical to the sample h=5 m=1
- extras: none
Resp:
h=12 m=22
